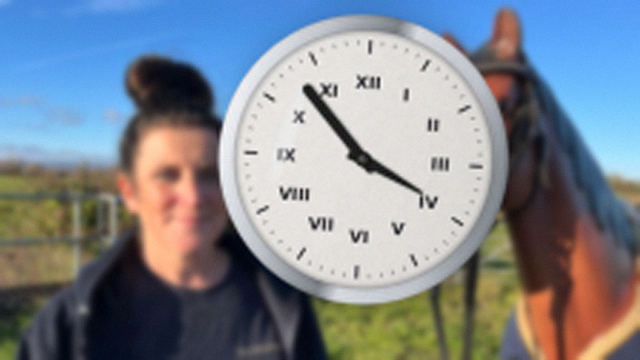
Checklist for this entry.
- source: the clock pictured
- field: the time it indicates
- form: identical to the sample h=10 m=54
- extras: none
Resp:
h=3 m=53
